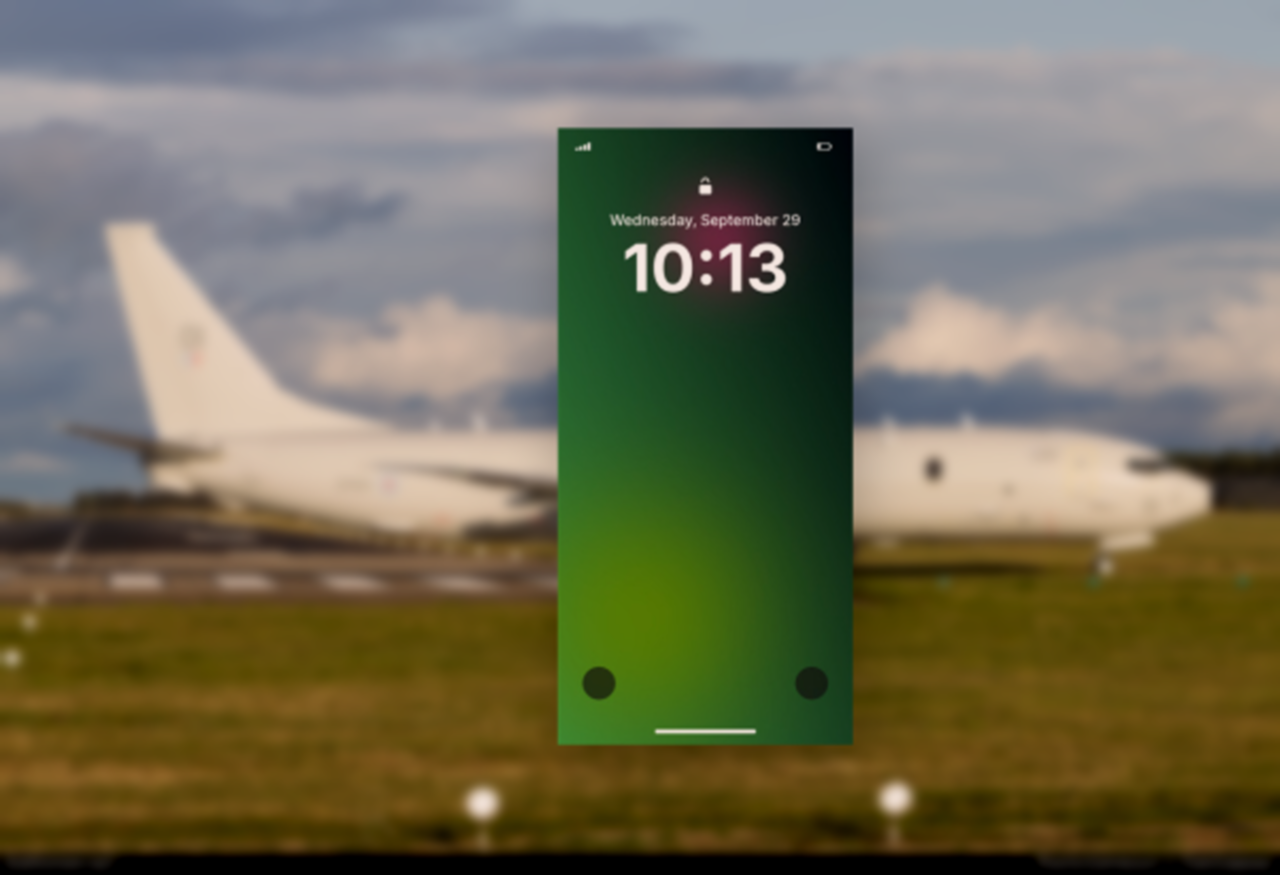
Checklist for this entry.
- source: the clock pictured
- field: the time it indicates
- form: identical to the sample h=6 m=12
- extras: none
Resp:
h=10 m=13
